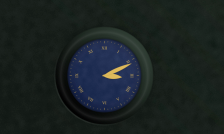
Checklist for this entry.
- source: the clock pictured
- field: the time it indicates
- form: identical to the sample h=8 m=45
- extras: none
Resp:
h=3 m=11
